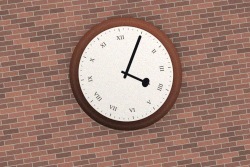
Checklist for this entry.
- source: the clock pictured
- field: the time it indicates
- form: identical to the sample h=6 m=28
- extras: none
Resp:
h=4 m=5
